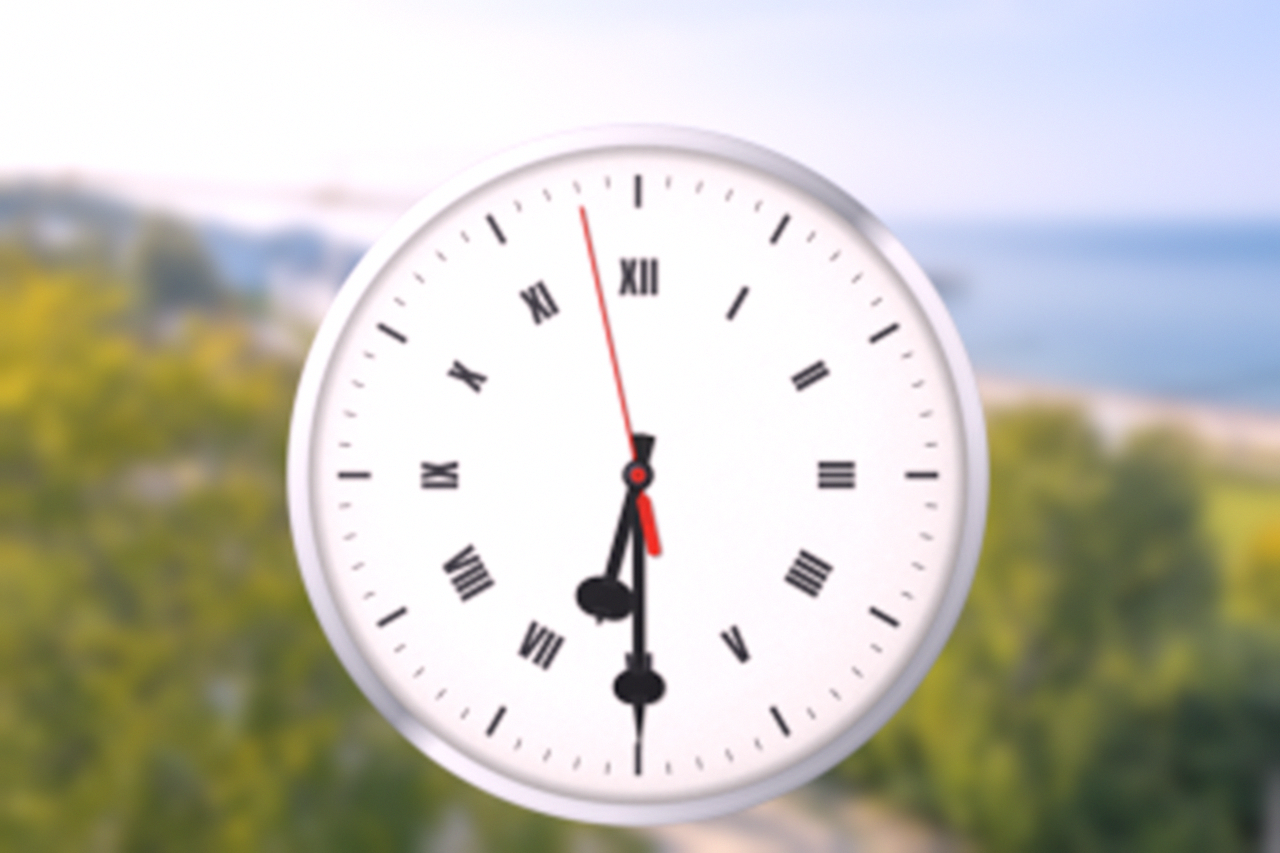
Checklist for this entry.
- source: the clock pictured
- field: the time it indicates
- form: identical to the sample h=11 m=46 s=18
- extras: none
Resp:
h=6 m=29 s=58
